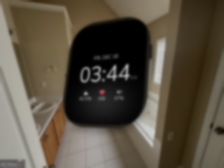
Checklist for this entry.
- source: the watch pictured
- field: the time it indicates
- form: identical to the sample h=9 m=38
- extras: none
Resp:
h=3 m=44
